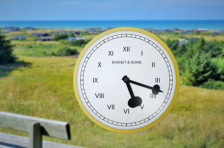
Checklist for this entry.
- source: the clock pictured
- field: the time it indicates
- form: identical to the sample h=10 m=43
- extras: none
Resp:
h=5 m=18
